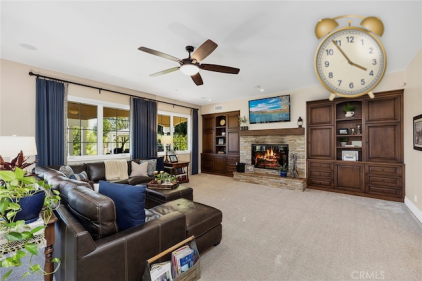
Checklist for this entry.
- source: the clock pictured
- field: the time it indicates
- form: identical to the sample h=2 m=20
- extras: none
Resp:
h=3 m=54
